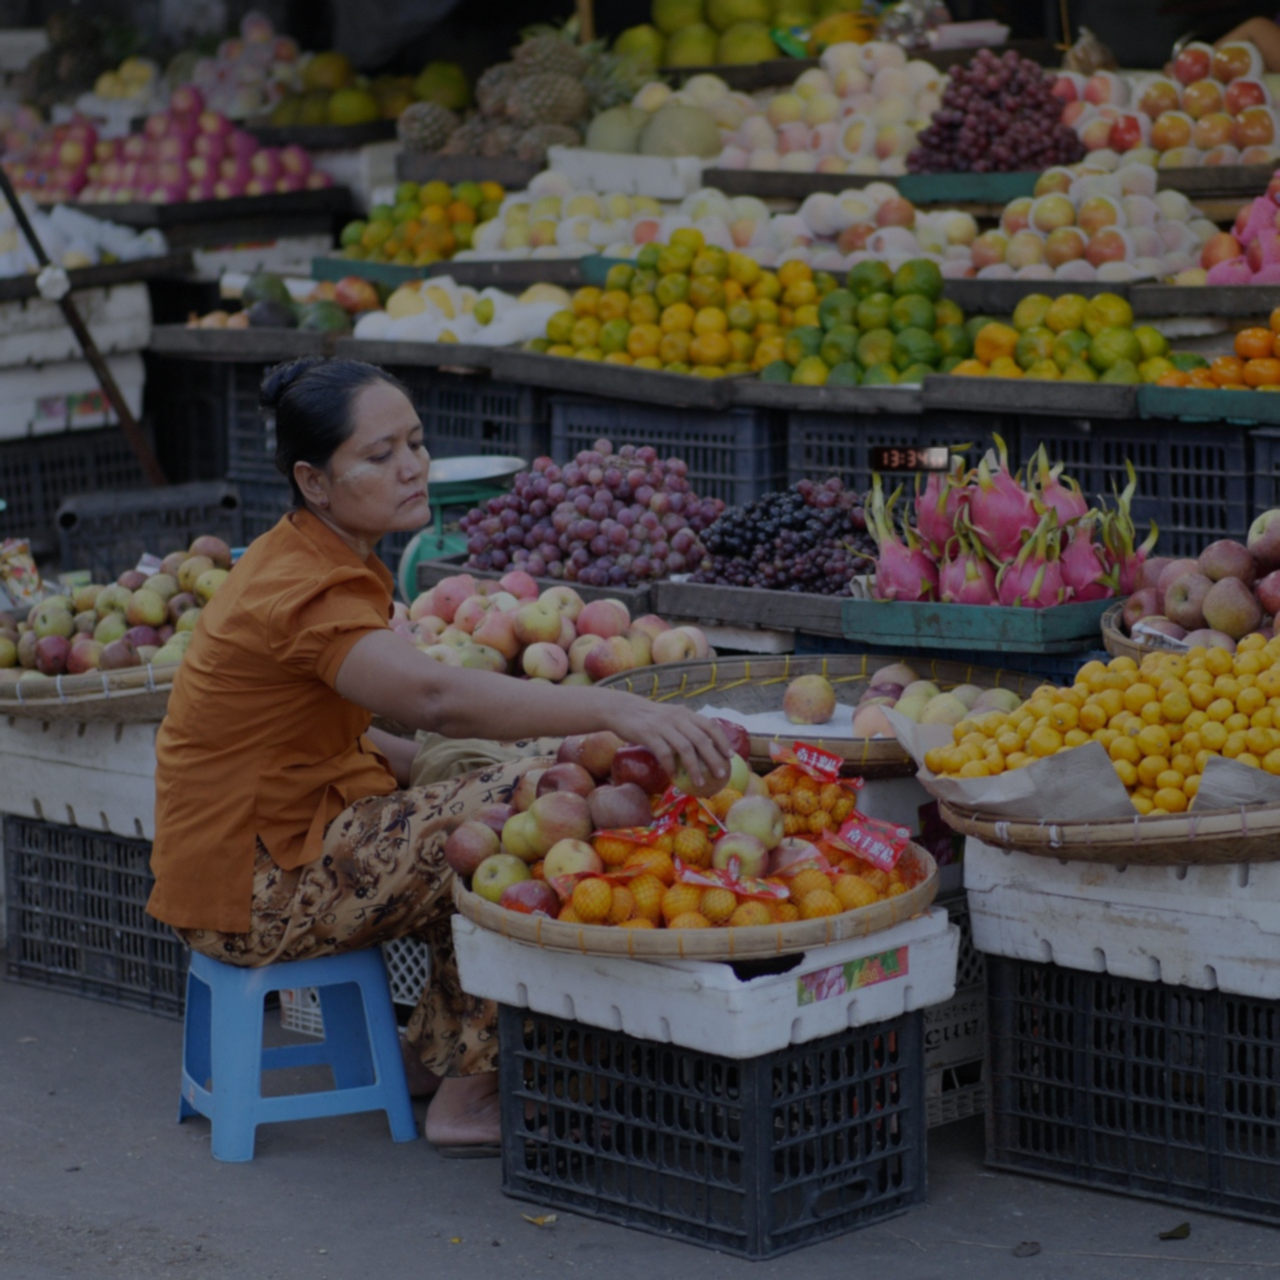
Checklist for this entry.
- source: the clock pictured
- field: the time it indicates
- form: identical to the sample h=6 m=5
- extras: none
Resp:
h=13 m=34
